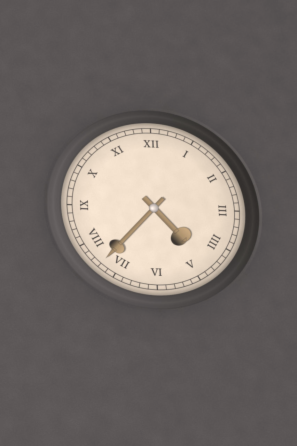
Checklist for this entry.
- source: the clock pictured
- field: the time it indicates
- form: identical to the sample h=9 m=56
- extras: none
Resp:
h=4 m=37
